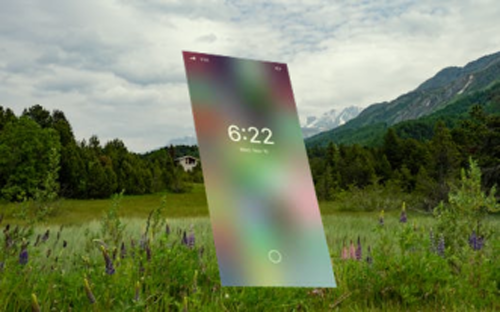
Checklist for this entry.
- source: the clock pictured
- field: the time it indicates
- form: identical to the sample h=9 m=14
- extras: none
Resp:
h=6 m=22
